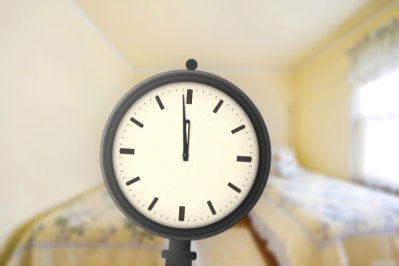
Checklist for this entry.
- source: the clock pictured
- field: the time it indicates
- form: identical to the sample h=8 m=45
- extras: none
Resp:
h=11 m=59
